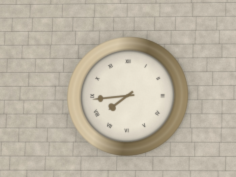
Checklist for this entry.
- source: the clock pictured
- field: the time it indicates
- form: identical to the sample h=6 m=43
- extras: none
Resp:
h=7 m=44
